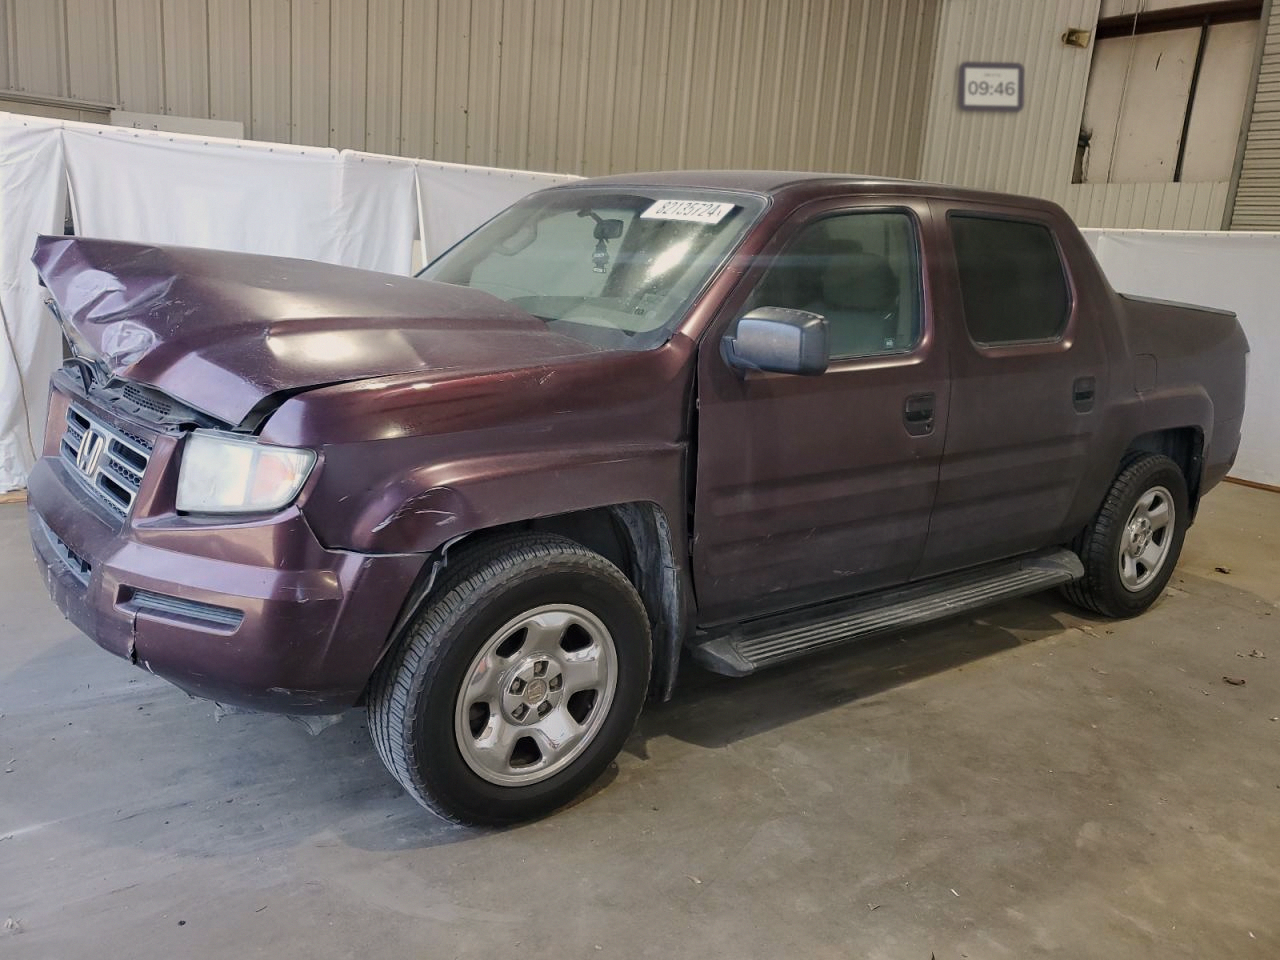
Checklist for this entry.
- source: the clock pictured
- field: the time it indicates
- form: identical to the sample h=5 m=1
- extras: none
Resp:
h=9 m=46
